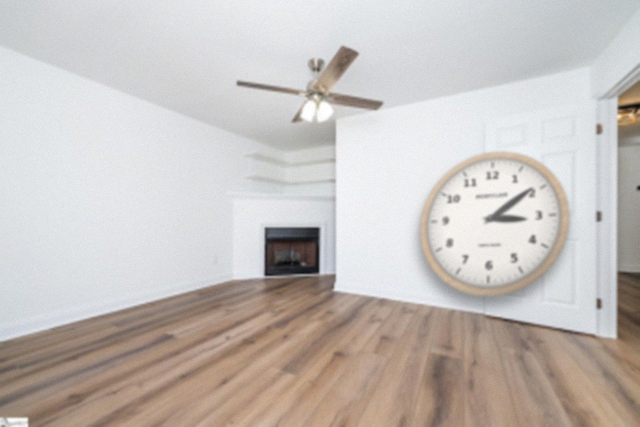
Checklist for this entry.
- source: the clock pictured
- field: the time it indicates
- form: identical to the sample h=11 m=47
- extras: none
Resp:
h=3 m=9
